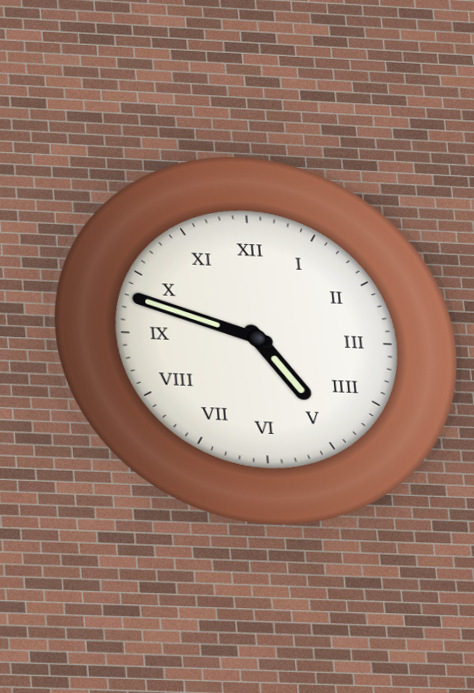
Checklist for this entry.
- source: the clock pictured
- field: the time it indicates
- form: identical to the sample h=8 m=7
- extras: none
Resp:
h=4 m=48
